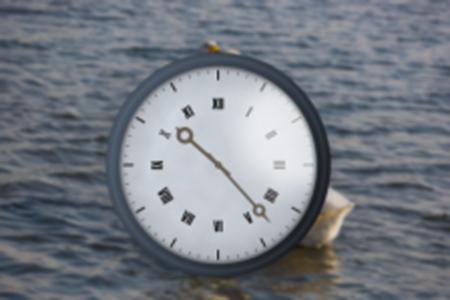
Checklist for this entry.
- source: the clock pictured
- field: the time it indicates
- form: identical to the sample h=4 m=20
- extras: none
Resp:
h=10 m=23
